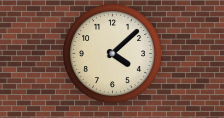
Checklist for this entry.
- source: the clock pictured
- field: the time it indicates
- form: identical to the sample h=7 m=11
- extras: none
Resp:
h=4 m=8
